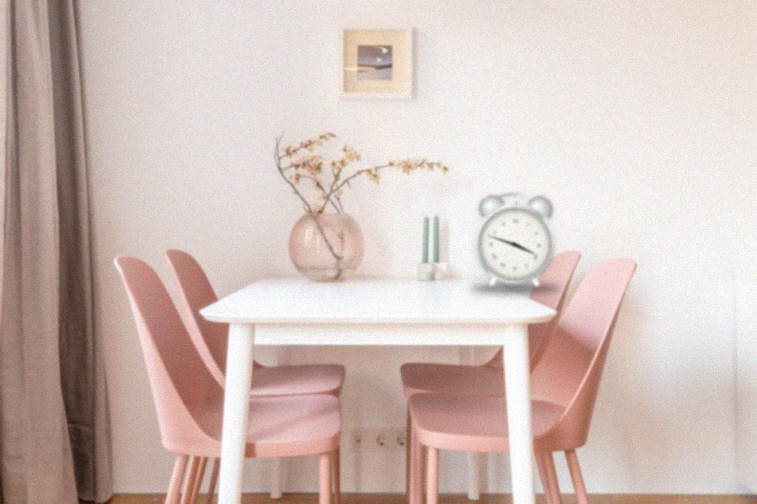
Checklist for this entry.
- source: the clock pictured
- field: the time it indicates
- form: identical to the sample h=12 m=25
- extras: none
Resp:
h=3 m=48
